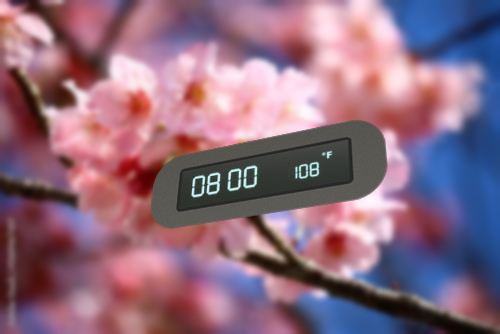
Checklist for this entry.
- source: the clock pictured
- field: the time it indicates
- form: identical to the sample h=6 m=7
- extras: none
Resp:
h=8 m=0
